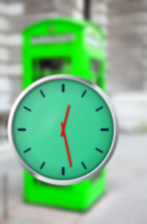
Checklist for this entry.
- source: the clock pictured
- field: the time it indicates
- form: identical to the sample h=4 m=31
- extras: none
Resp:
h=12 m=28
